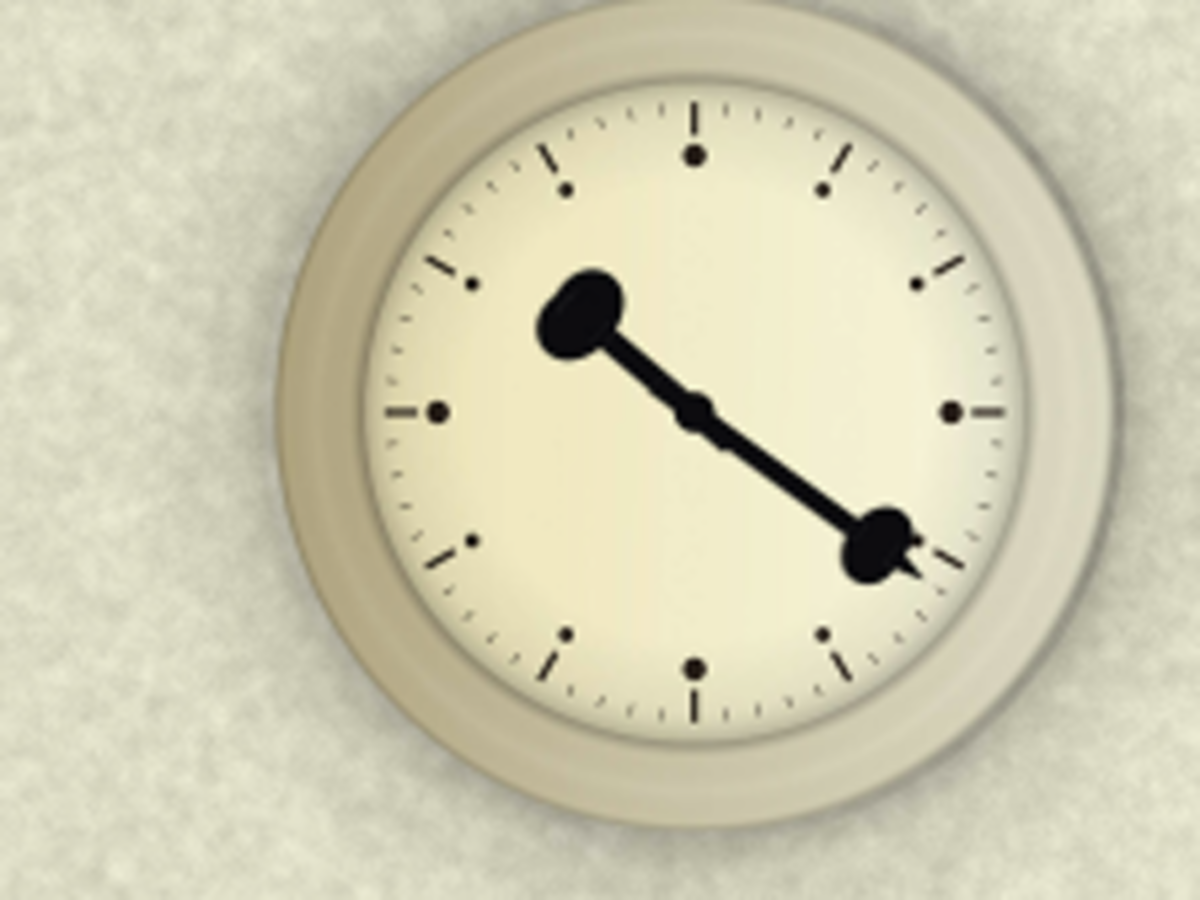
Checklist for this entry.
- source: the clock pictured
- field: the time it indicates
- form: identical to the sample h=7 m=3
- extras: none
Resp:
h=10 m=21
